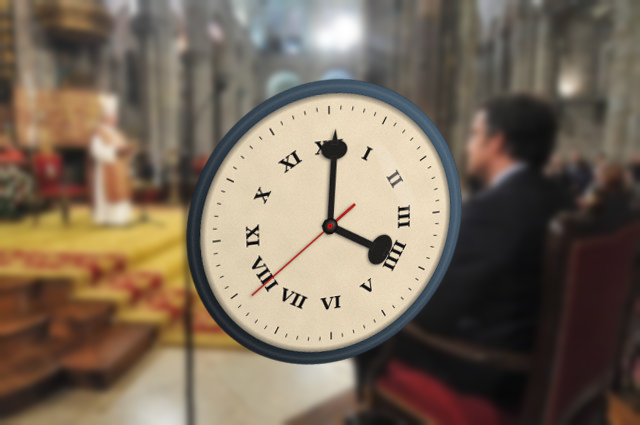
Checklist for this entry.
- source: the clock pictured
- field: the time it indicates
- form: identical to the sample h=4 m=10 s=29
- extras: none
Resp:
h=4 m=0 s=39
